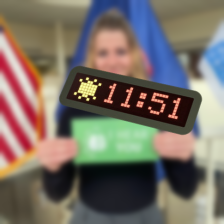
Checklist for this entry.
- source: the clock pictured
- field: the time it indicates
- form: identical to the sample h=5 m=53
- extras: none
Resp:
h=11 m=51
